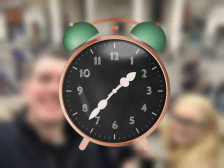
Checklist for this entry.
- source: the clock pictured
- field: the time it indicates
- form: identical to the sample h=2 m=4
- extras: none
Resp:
h=1 m=37
